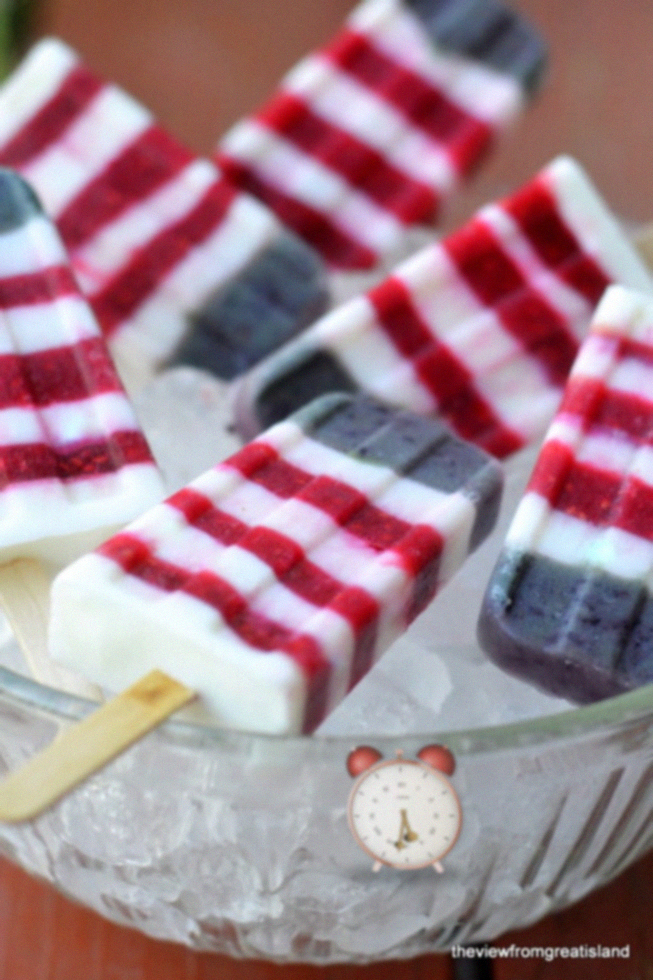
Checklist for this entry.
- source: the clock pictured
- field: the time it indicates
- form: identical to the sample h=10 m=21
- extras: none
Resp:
h=5 m=32
